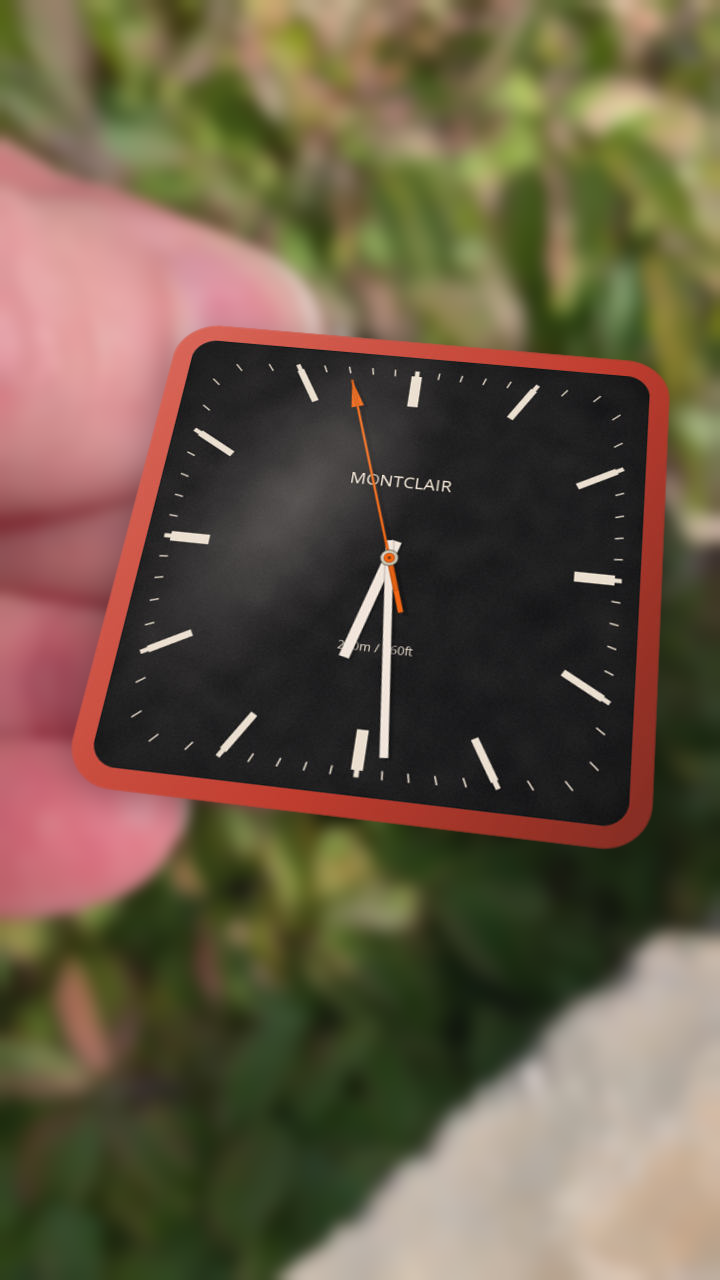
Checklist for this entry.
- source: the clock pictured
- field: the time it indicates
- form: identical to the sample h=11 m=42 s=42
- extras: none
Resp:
h=6 m=28 s=57
